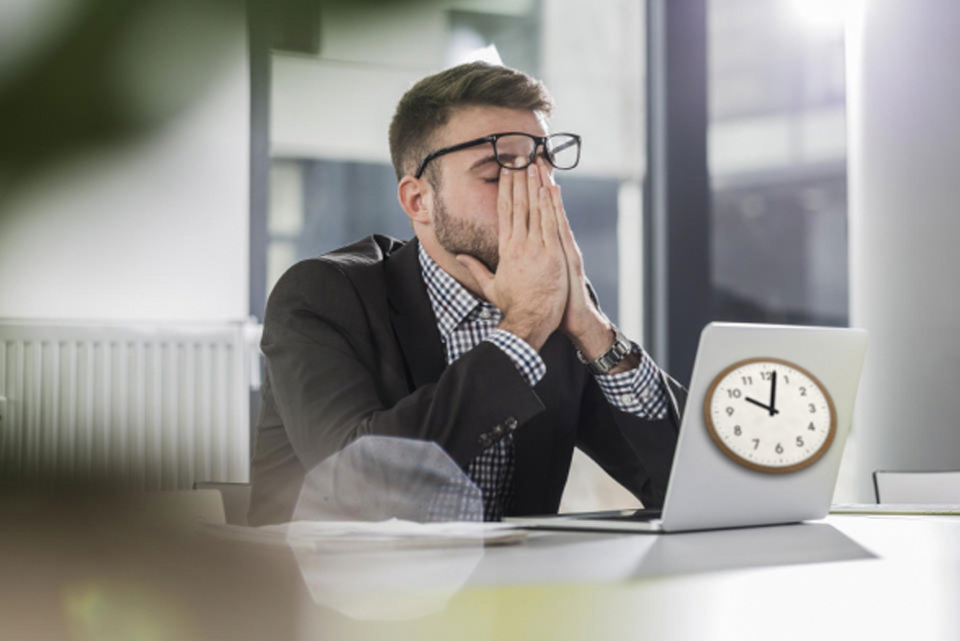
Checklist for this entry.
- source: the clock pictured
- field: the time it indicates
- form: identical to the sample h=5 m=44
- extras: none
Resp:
h=10 m=2
